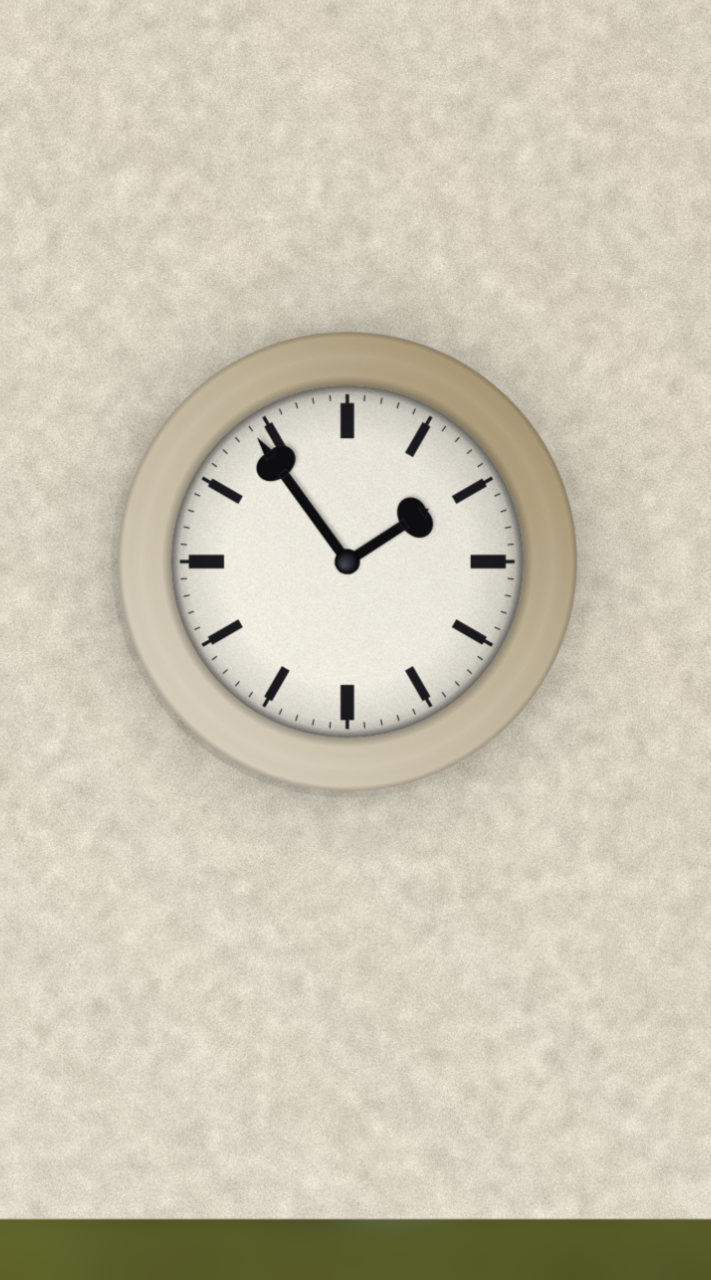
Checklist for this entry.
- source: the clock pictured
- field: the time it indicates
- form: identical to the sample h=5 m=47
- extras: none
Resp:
h=1 m=54
